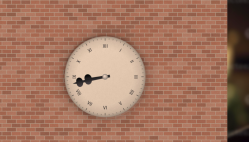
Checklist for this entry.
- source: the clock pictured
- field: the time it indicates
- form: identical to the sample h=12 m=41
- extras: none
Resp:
h=8 m=43
